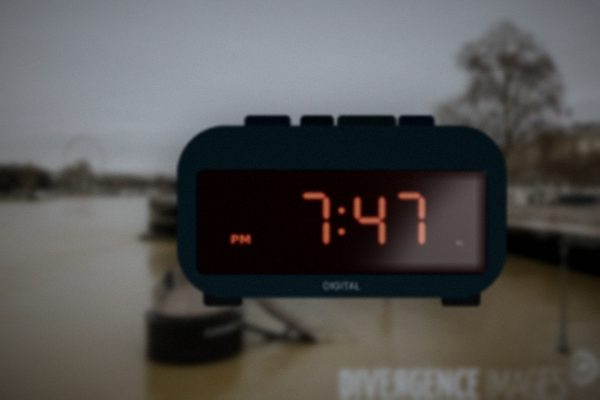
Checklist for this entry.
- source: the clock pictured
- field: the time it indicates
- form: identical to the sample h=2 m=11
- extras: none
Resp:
h=7 m=47
